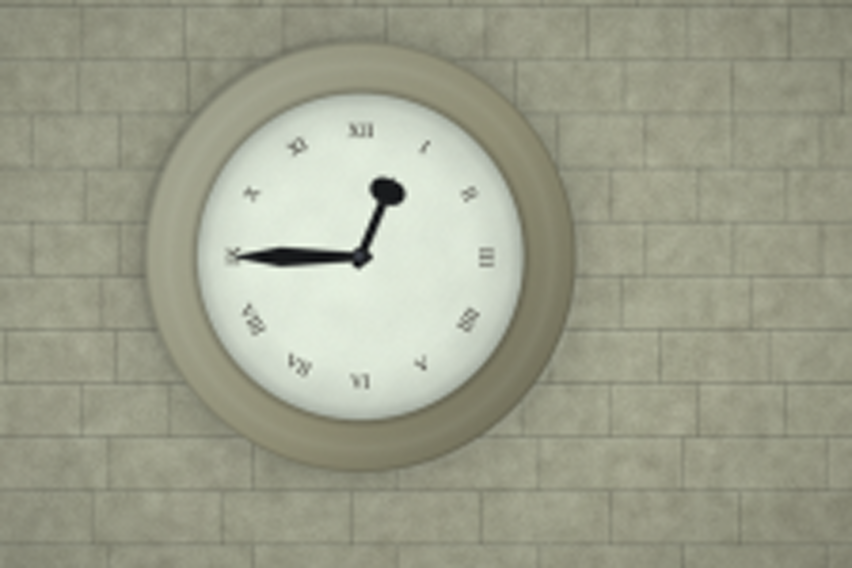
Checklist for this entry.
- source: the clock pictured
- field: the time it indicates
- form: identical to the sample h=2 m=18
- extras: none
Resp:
h=12 m=45
